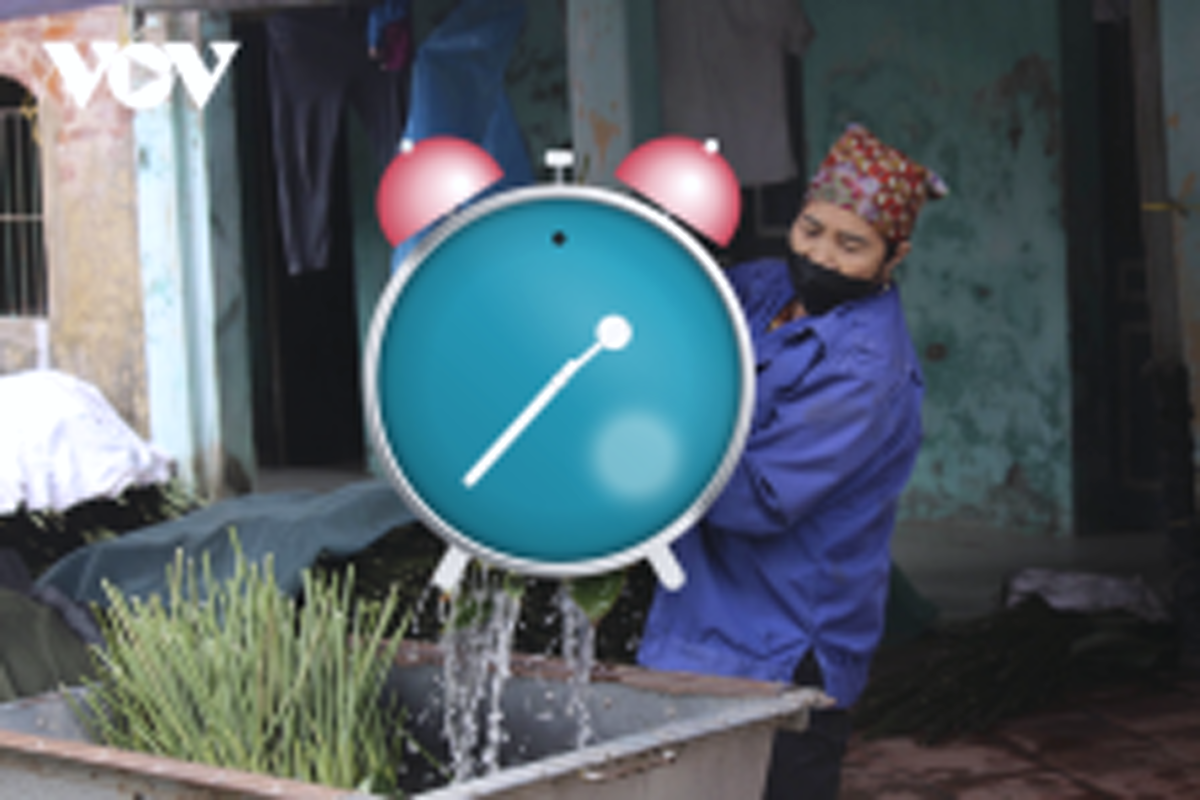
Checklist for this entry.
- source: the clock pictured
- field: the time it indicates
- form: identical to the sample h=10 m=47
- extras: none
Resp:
h=1 m=37
